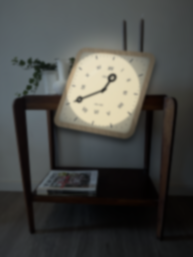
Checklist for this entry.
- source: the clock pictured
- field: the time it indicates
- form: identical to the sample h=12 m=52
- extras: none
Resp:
h=12 m=40
